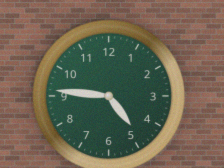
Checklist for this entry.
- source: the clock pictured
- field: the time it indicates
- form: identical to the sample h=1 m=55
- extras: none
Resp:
h=4 m=46
